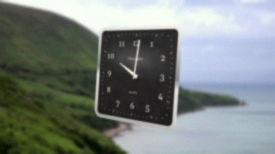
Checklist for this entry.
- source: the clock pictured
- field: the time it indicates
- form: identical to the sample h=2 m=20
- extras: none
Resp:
h=10 m=1
